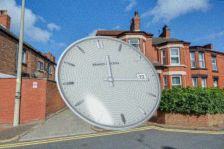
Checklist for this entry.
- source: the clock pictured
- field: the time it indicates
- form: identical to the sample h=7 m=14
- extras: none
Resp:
h=12 m=16
